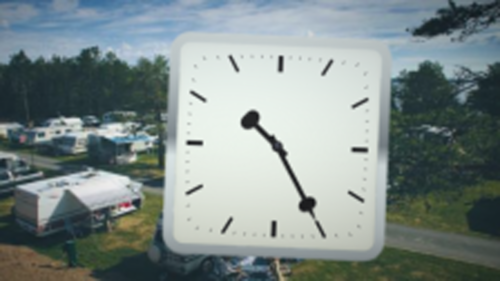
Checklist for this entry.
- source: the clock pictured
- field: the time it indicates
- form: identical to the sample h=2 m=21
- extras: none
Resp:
h=10 m=25
